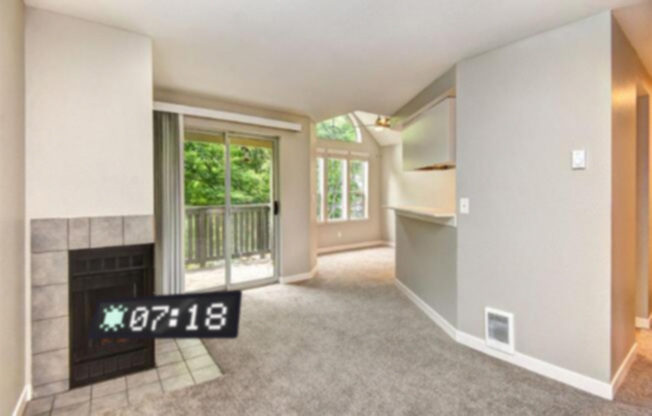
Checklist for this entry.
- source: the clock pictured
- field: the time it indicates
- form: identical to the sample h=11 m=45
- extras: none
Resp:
h=7 m=18
